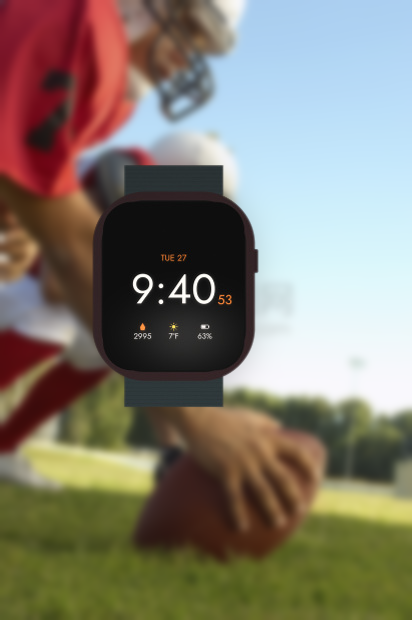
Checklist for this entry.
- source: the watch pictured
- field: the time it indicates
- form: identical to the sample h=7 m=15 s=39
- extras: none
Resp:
h=9 m=40 s=53
